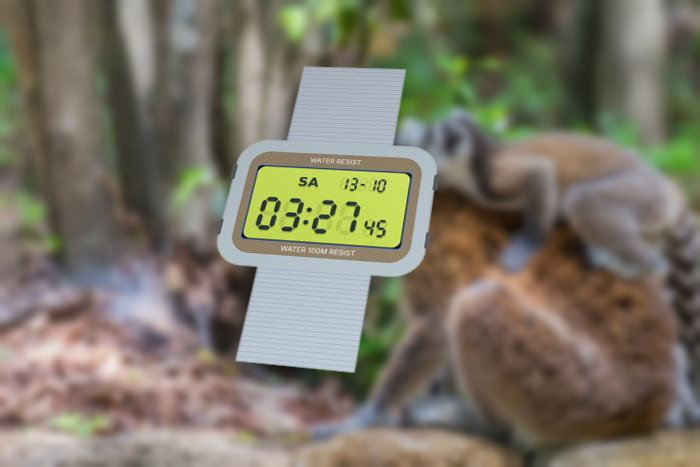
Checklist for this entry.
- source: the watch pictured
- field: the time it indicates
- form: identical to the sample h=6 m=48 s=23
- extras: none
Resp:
h=3 m=27 s=45
